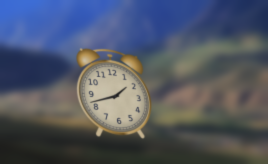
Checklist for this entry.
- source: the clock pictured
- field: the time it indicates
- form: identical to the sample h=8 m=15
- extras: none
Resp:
h=1 m=42
